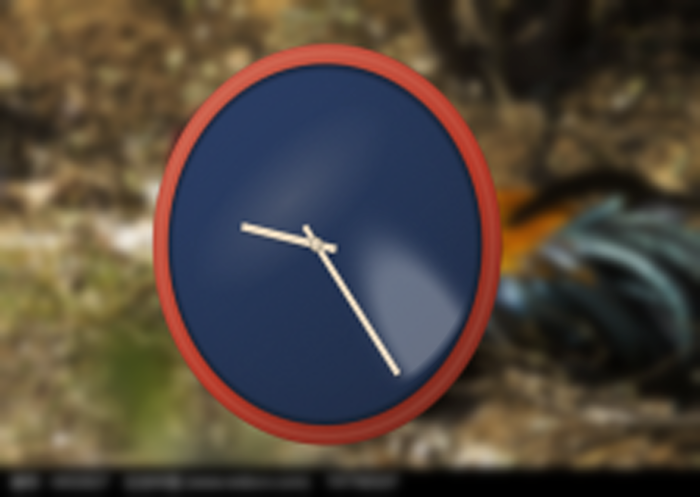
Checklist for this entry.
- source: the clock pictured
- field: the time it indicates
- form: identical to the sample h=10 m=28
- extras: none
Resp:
h=9 m=24
